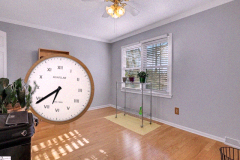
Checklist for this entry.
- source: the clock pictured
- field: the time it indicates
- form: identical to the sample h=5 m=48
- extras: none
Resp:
h=6 m=39
